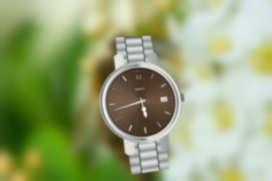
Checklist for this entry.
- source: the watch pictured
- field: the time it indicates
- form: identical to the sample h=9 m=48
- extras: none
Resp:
h=5 m=43
